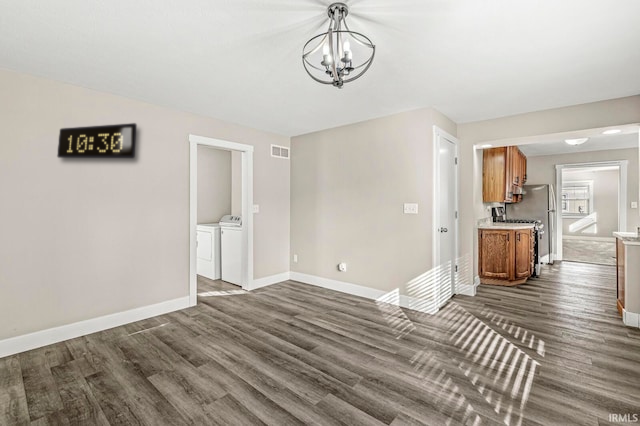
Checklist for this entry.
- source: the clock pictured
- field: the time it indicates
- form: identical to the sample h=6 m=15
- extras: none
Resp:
h=10 m=30
